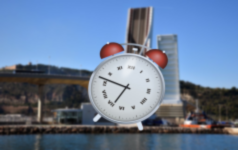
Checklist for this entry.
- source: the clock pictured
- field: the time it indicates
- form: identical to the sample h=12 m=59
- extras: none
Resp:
h=6 m=47
